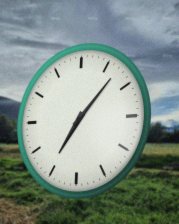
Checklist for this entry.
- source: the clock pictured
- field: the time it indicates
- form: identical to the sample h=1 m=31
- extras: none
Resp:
h=7 m=7
